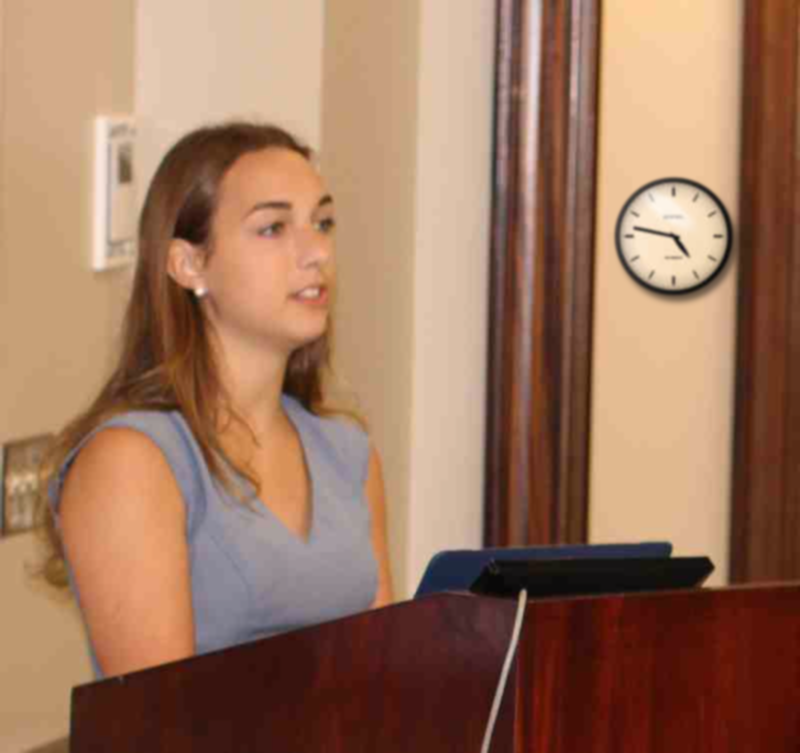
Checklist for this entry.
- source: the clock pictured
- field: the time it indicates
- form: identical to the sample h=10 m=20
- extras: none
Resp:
h=4 m=47
